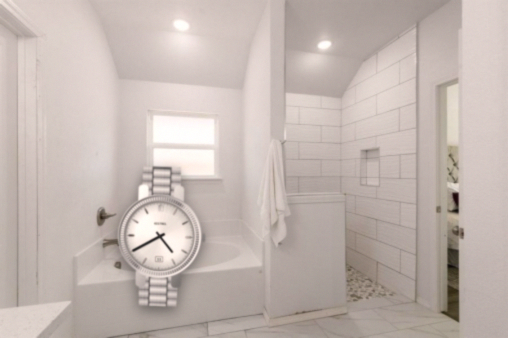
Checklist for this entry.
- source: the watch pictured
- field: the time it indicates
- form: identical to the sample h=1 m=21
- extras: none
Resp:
h=4 m=40
